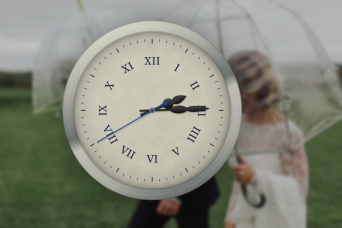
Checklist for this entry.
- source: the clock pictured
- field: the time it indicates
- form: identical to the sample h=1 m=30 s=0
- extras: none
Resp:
h=2 m=14 s=40
